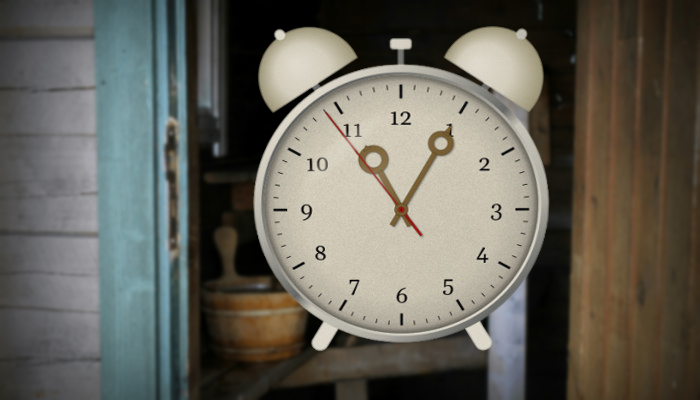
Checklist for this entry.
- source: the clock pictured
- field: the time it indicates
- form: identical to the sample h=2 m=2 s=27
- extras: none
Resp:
h=11 m=4 s=54
